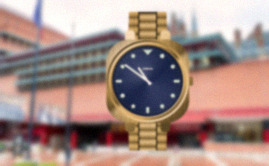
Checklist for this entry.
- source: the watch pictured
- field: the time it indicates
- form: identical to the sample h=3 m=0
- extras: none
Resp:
h=10 m=51
